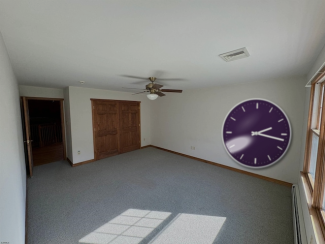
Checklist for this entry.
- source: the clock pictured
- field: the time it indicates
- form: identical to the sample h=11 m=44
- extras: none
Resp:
h=2 m=17
